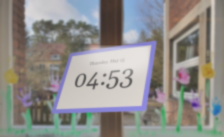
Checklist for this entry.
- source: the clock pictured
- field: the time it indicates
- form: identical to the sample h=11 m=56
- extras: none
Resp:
h=4 m=53
